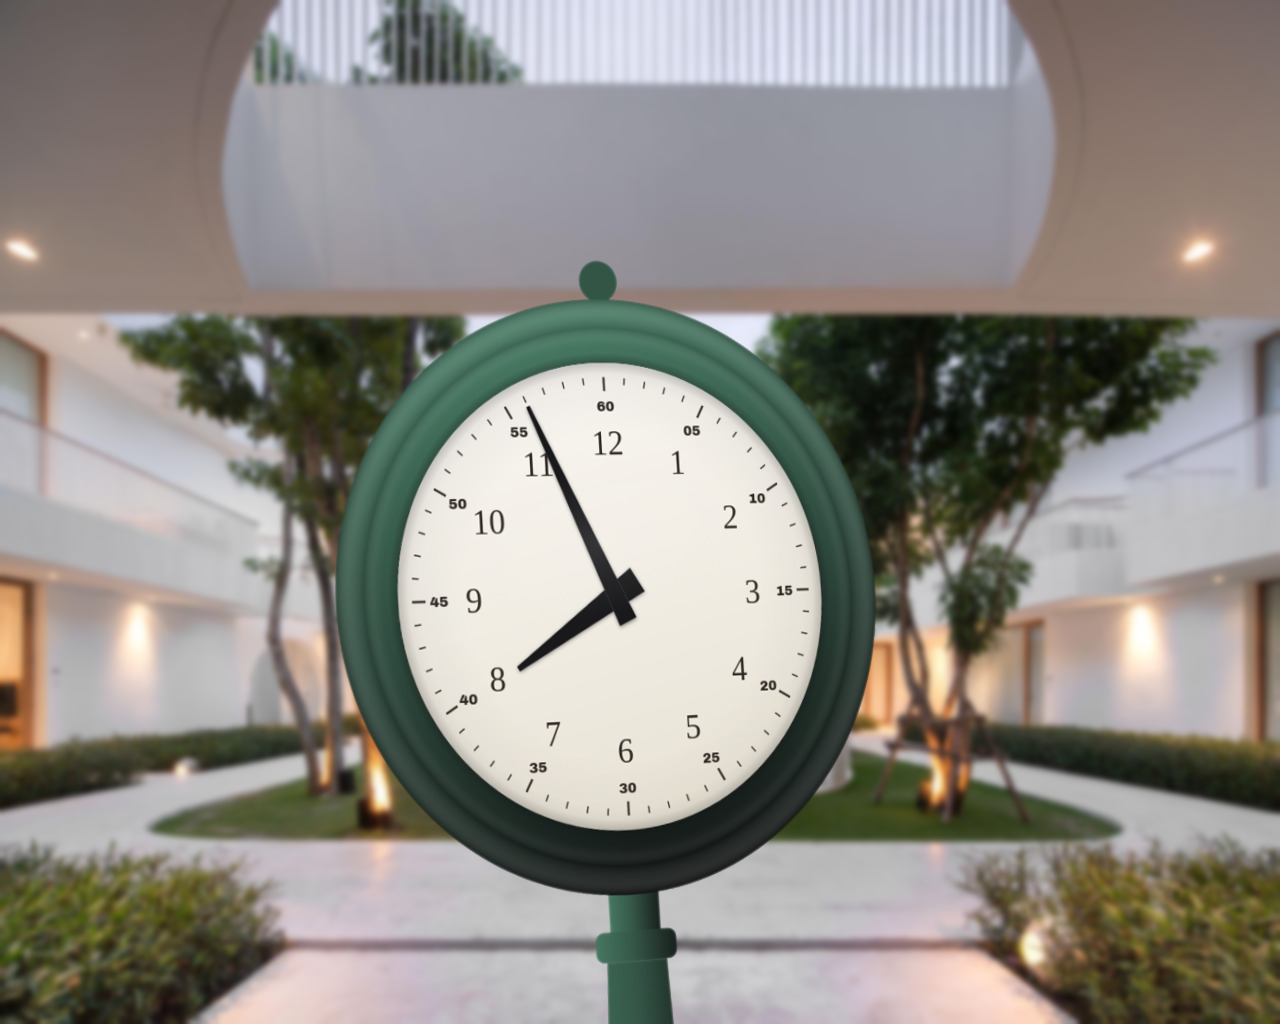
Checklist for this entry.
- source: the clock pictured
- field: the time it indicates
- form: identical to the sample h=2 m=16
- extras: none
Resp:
h=7 m=56
